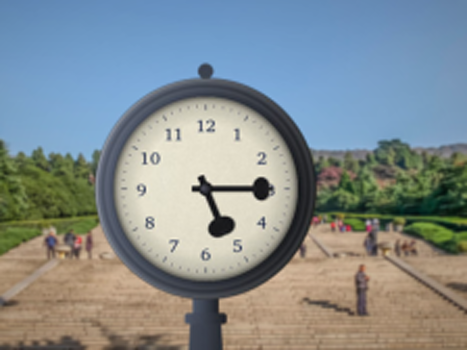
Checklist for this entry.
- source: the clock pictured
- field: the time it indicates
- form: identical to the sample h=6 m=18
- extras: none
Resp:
h=5 m=15
